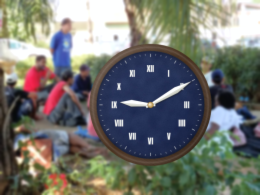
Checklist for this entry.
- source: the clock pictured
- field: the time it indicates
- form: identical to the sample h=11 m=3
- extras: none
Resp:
h=9 m=10
